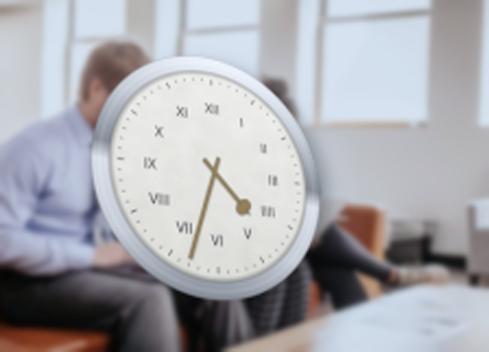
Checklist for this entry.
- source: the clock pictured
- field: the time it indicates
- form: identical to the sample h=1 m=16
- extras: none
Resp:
h=4 m=33
